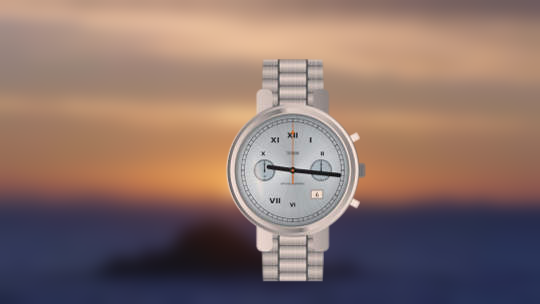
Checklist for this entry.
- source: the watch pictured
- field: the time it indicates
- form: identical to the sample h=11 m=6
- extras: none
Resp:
h=9 m=16
